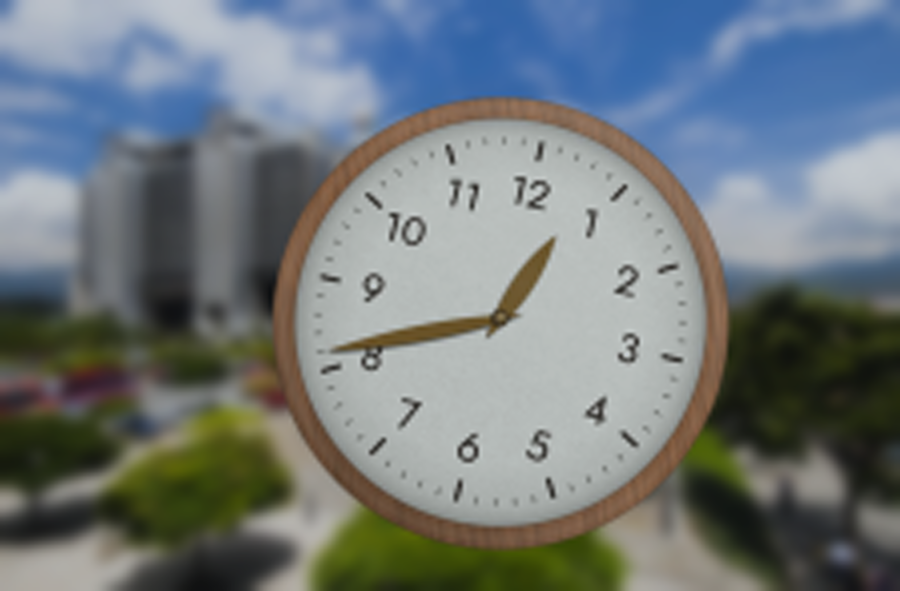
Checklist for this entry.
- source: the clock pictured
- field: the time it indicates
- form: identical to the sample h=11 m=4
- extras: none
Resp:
h=12 m=41
